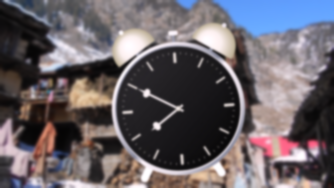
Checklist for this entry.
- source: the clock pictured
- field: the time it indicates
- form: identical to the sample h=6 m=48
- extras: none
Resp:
h=7 m=50
